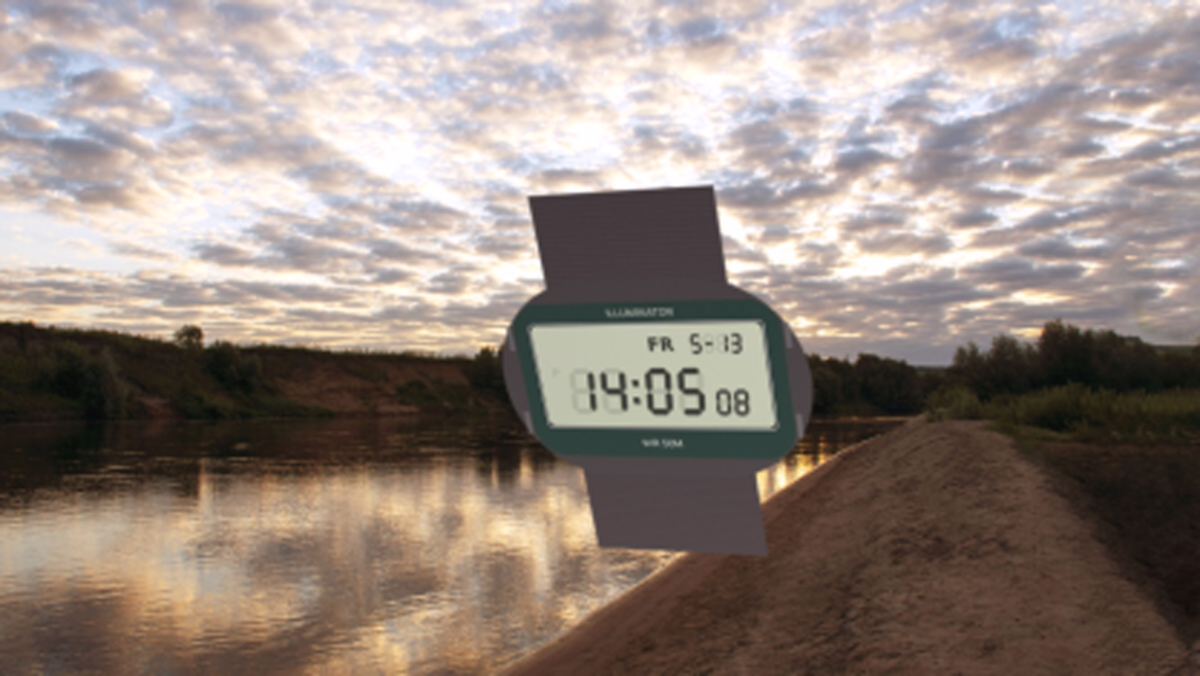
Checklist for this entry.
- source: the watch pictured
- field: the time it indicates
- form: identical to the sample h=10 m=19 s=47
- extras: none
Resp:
h=14 m=5 s=8
